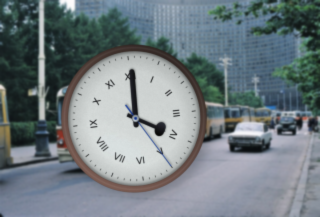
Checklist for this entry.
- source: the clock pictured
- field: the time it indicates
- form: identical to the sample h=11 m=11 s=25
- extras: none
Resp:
h=4 m=0 s=25
